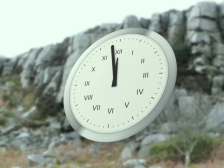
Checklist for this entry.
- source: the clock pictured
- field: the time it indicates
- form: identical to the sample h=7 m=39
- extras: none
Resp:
h=11 m=58
